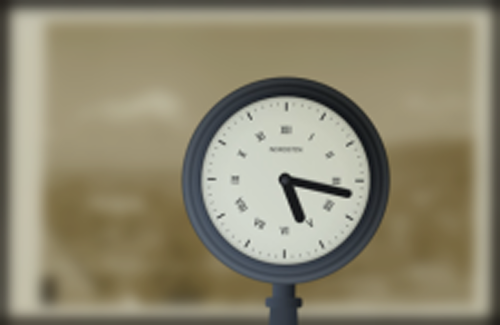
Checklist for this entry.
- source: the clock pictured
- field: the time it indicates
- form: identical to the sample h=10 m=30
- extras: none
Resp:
h=5 m=17
